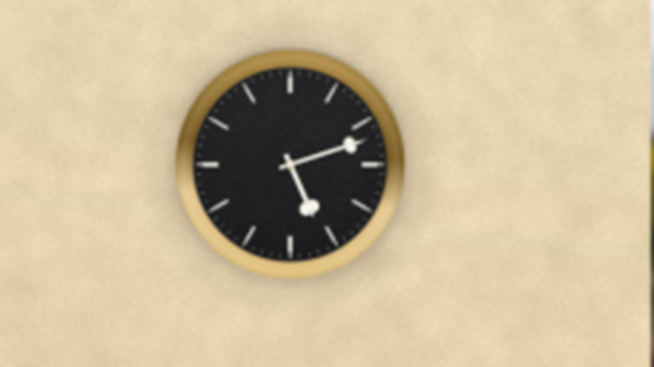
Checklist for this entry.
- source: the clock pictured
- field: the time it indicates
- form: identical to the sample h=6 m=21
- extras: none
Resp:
h=5 m=12
